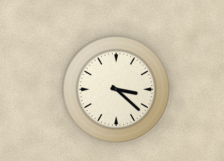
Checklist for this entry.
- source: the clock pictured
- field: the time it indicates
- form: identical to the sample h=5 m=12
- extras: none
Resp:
h=3 m=22
